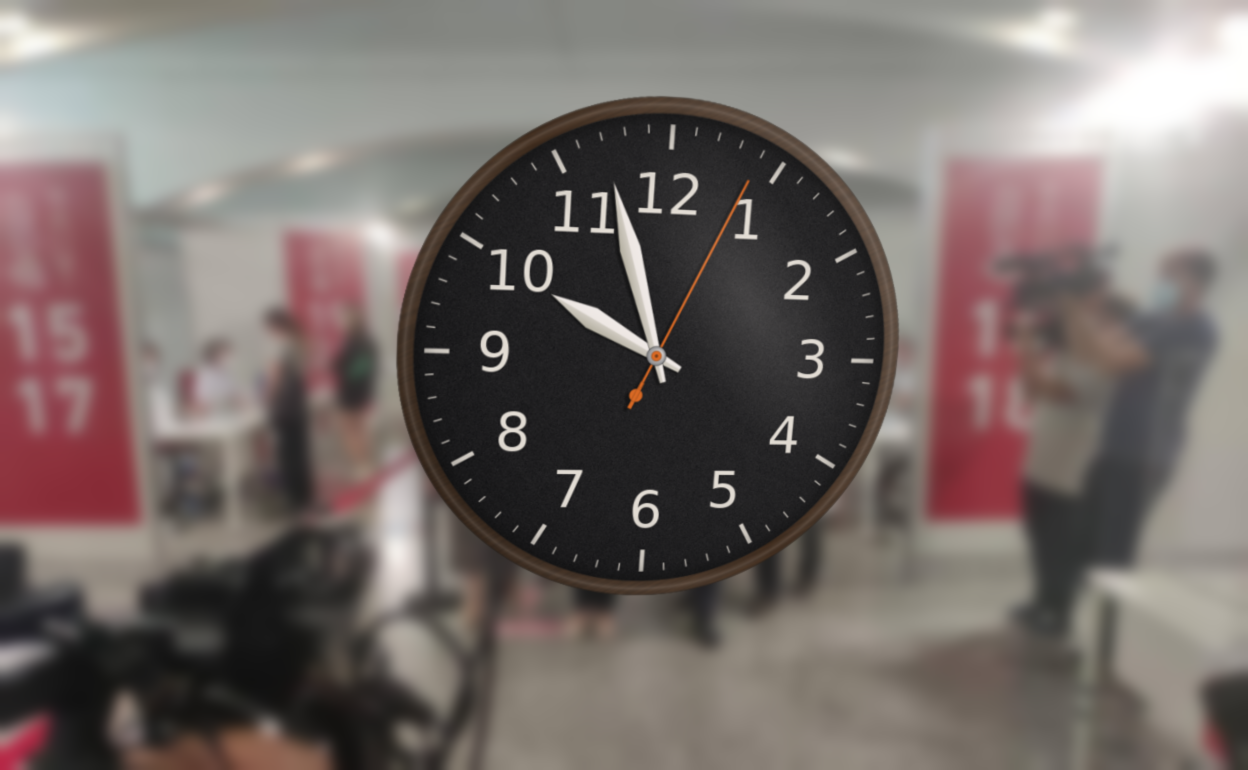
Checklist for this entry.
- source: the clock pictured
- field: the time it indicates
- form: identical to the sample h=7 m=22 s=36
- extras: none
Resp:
h=9 m=57 s=4
